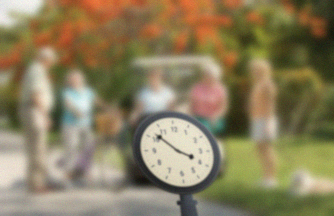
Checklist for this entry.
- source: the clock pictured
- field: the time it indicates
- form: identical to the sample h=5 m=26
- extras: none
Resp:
h=3 m=52
